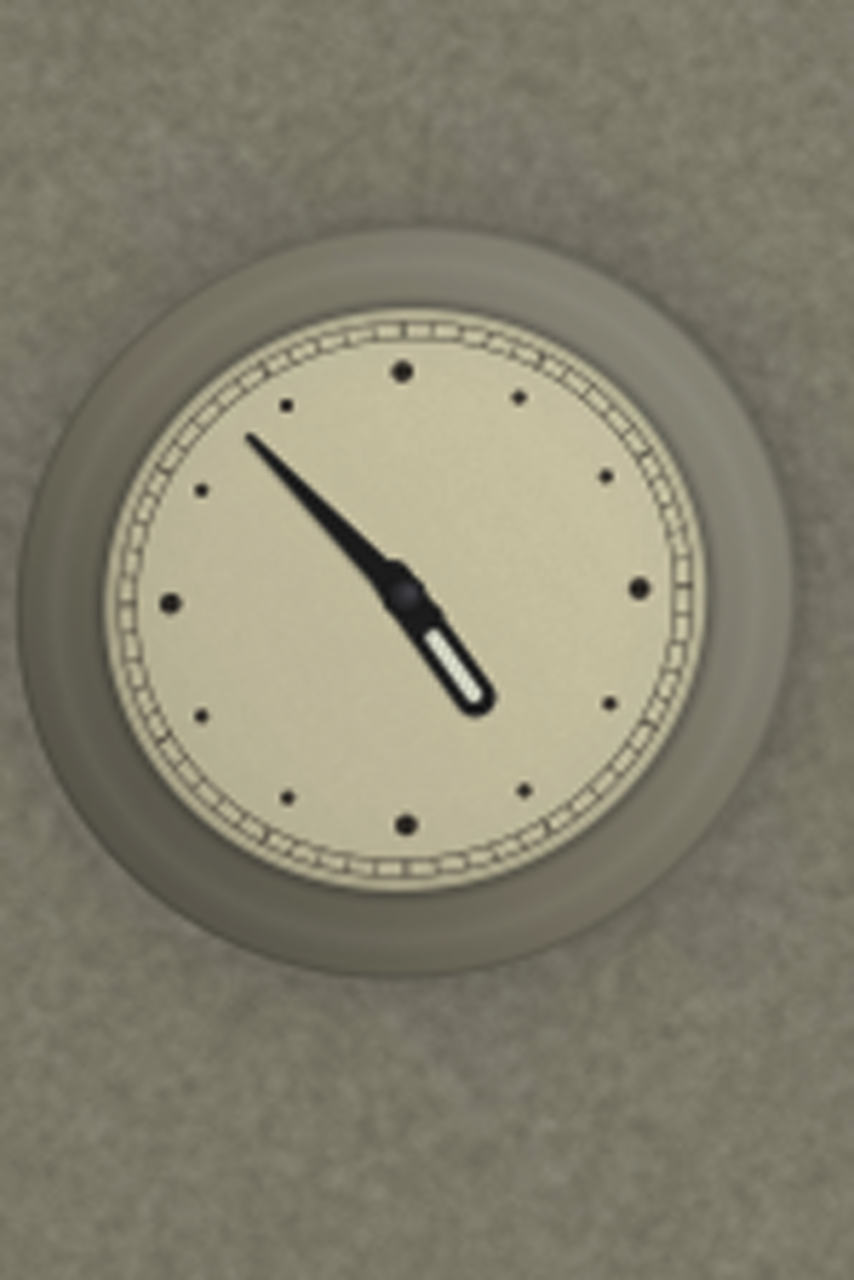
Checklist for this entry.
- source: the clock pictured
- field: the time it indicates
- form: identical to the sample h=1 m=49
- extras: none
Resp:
h=4 m=53
